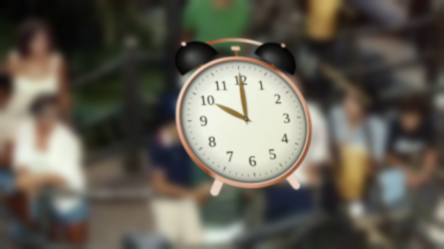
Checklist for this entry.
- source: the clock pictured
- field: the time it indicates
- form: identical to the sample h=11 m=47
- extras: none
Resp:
h=10 m=0
